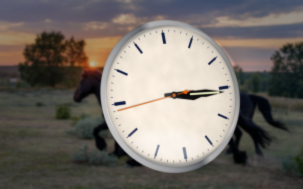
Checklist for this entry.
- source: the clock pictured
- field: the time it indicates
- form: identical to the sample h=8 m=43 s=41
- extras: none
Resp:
h=3 m=15 s=44
